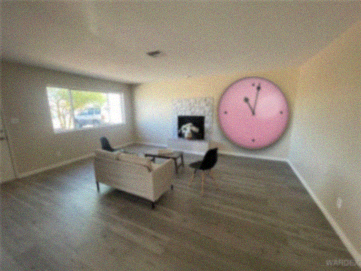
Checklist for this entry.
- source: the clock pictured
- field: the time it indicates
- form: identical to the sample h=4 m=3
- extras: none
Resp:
h=11 m=2
